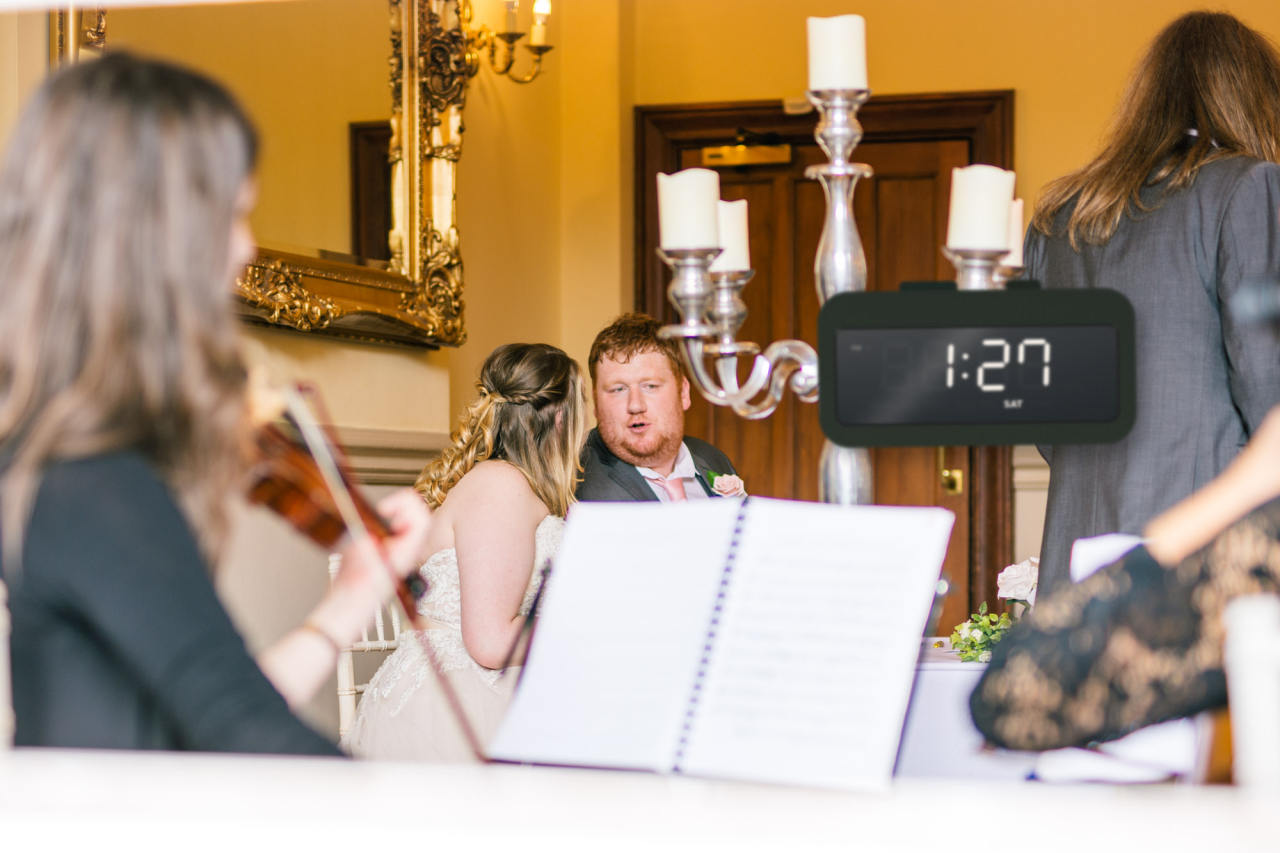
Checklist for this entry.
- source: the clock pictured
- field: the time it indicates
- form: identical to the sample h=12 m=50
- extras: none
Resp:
h=1 m=27
